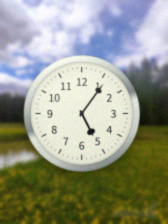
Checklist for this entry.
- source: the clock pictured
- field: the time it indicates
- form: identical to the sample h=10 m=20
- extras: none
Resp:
h=5 m=6
